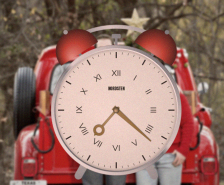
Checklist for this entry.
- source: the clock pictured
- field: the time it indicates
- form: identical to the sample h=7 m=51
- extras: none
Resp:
h=7 m=22
